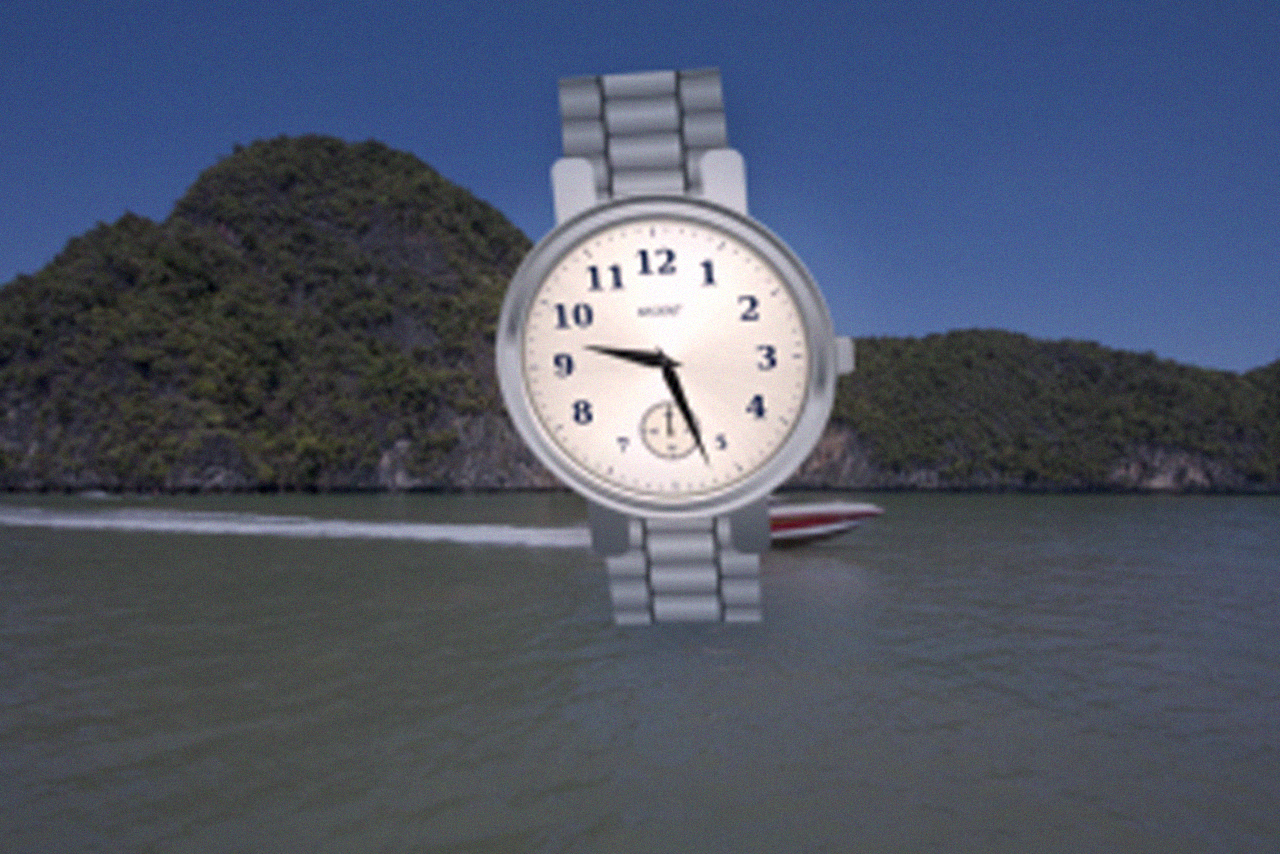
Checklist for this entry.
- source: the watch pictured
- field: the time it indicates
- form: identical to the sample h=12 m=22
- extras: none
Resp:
h=9 m=27
